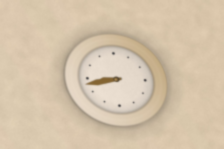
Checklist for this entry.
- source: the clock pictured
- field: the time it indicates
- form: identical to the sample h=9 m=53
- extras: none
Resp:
h=8 m=43
